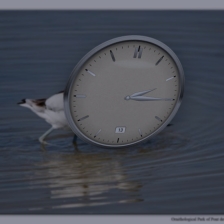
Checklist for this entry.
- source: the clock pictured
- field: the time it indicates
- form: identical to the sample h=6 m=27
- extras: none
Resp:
h=2 m=15
